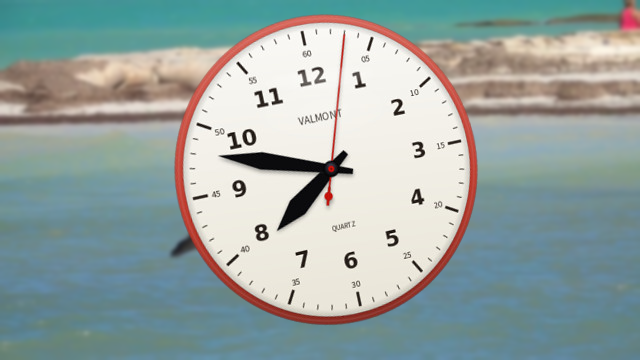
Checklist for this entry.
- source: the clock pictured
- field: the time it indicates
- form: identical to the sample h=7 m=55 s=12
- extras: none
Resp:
h=7 m=48 s=3
